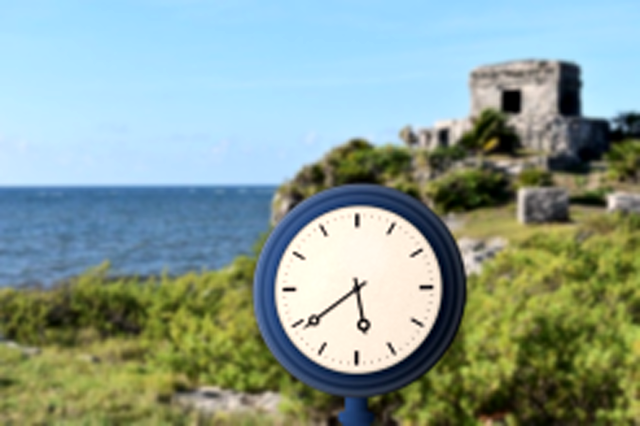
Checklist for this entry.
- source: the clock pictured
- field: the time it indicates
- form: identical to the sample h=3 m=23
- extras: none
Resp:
h=5 m=39
